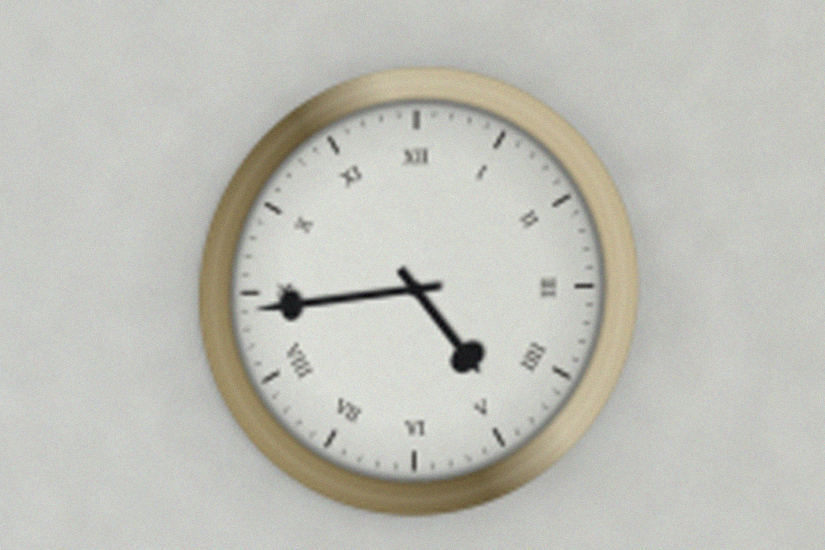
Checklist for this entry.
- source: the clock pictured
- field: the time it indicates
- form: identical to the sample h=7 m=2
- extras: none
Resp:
h=4 m=44
